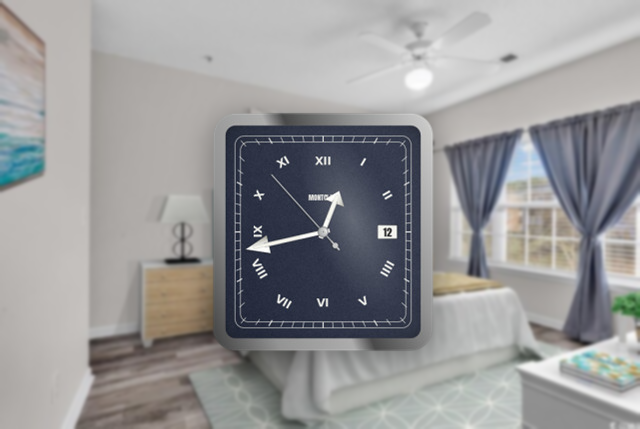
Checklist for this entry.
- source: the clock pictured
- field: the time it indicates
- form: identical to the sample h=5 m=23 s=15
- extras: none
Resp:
h=12 m=42 s=53
